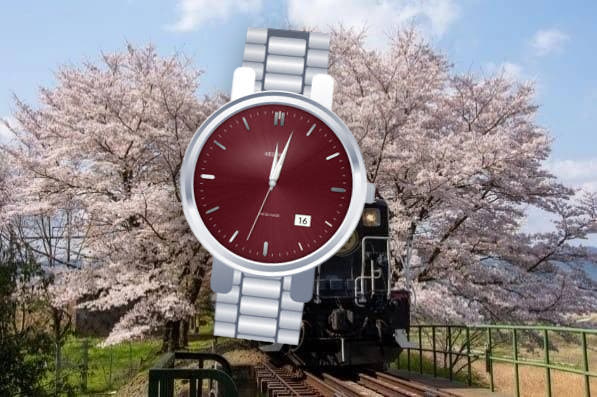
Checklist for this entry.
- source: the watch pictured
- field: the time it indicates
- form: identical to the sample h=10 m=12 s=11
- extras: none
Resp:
h=12 m=2 s=33
